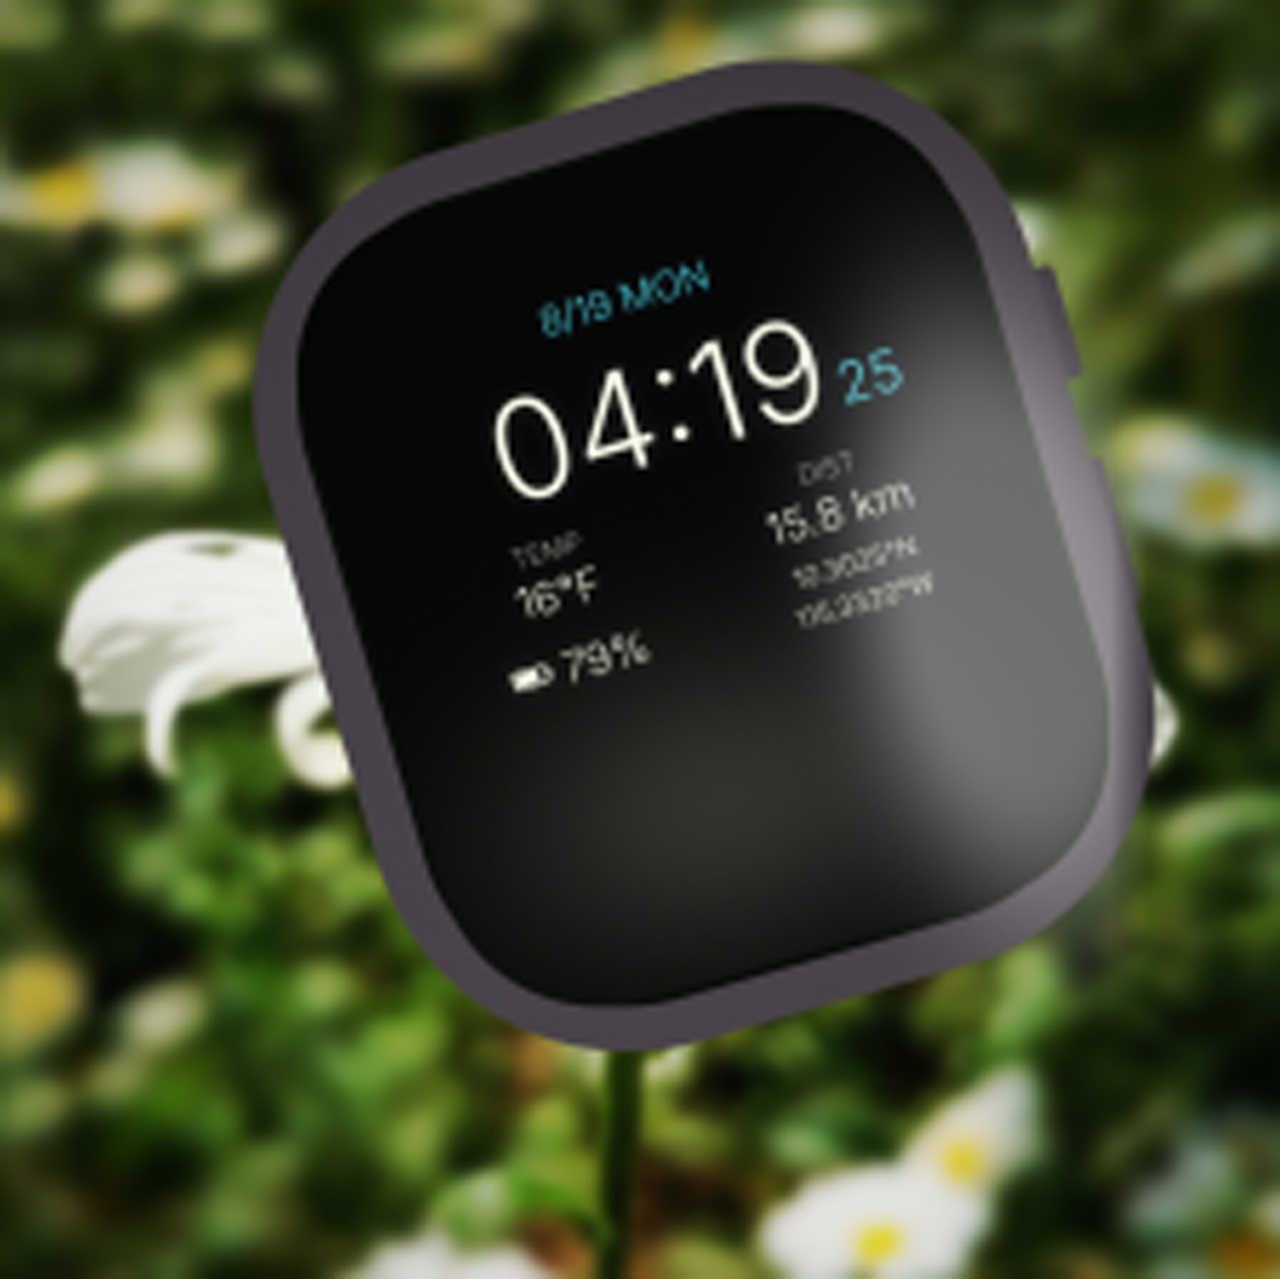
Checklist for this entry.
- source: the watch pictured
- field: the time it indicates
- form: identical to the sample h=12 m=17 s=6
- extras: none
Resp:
h=4 m=19 s=25
